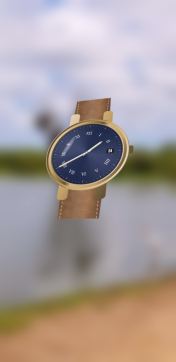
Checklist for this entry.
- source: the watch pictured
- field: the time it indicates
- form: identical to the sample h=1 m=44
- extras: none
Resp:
h=1 m=40
